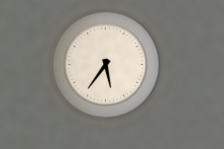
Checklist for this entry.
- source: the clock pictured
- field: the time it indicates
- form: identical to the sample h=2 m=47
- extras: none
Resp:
h=5 m=36
